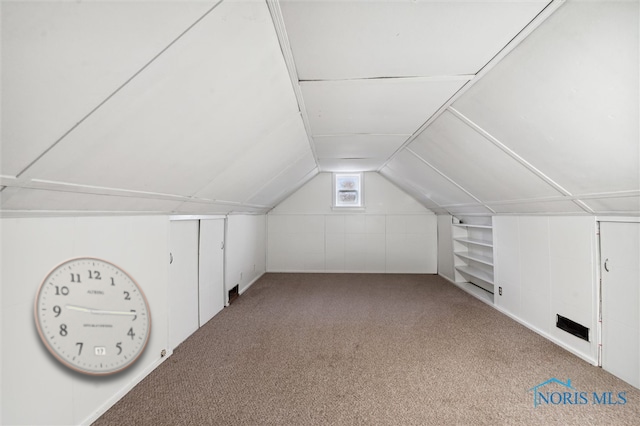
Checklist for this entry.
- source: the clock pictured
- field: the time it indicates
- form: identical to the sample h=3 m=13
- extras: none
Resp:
h=9 m=15
